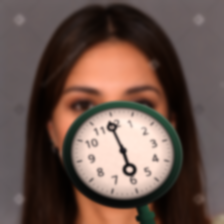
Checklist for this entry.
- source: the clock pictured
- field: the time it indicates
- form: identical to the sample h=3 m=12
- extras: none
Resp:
h=5 m=59
